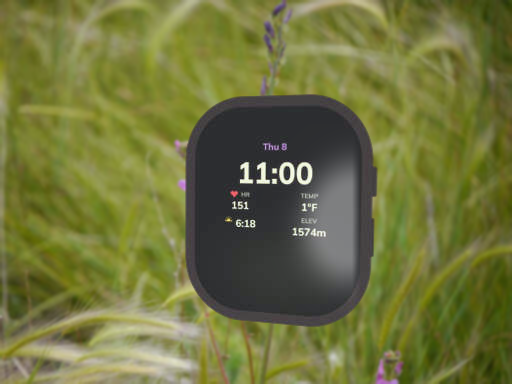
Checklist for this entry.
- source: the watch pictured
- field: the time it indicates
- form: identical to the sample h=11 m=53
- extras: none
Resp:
h=11 m=0
